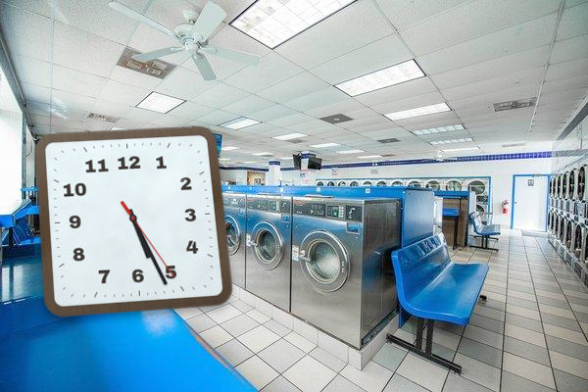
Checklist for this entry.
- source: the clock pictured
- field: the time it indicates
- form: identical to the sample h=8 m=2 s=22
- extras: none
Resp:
h=5 m=26 s=25
